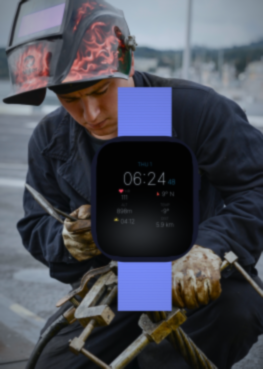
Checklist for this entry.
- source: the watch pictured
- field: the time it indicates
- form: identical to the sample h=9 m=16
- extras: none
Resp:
h=6 m=24
